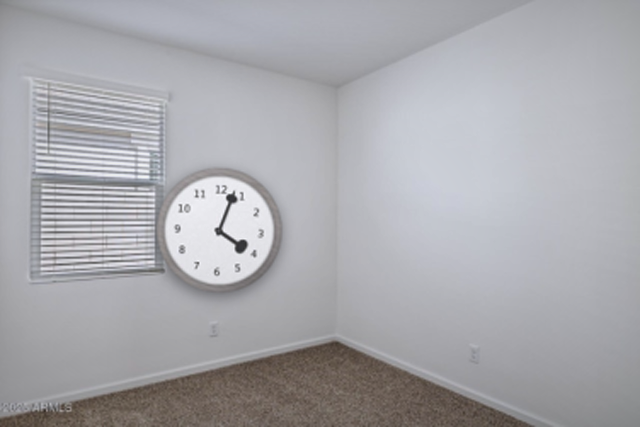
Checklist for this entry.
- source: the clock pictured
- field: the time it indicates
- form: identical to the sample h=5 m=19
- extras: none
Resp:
h=4 m=3
